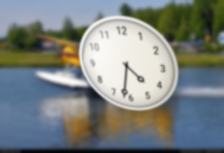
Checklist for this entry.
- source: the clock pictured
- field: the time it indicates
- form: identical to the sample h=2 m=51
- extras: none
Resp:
h=4 m=32
